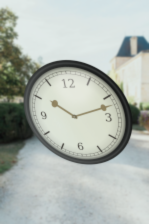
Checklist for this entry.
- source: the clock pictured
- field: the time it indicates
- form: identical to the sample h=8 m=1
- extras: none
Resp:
h=10 m=12
